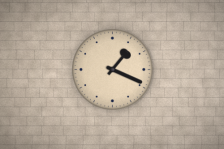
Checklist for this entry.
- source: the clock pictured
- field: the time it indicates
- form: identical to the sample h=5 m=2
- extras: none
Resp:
h=1 m=19
